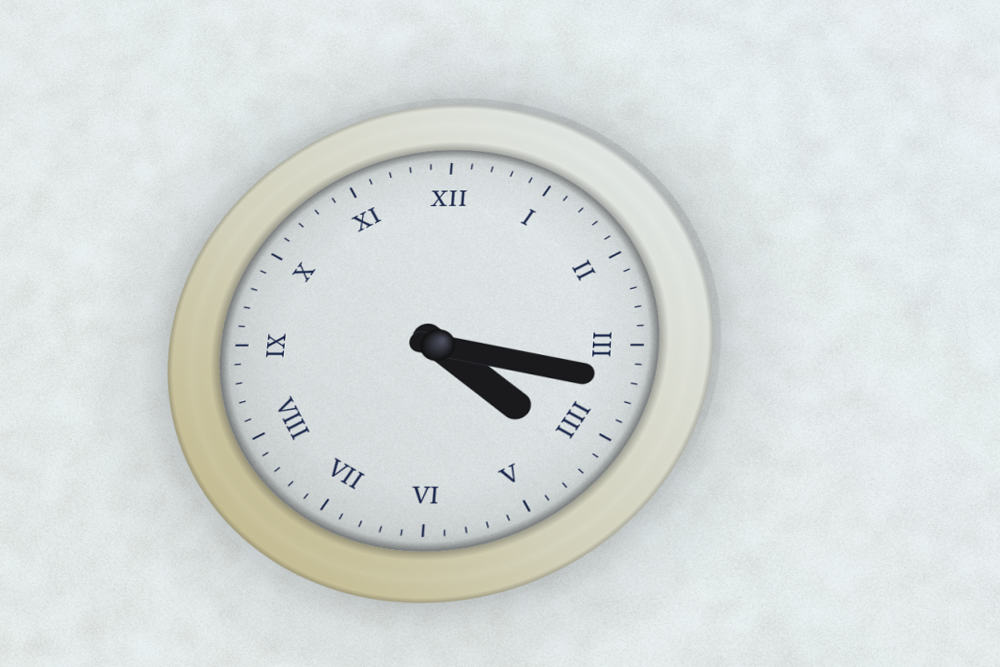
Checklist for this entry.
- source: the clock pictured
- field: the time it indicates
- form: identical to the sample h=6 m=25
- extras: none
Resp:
h=4 m=17
